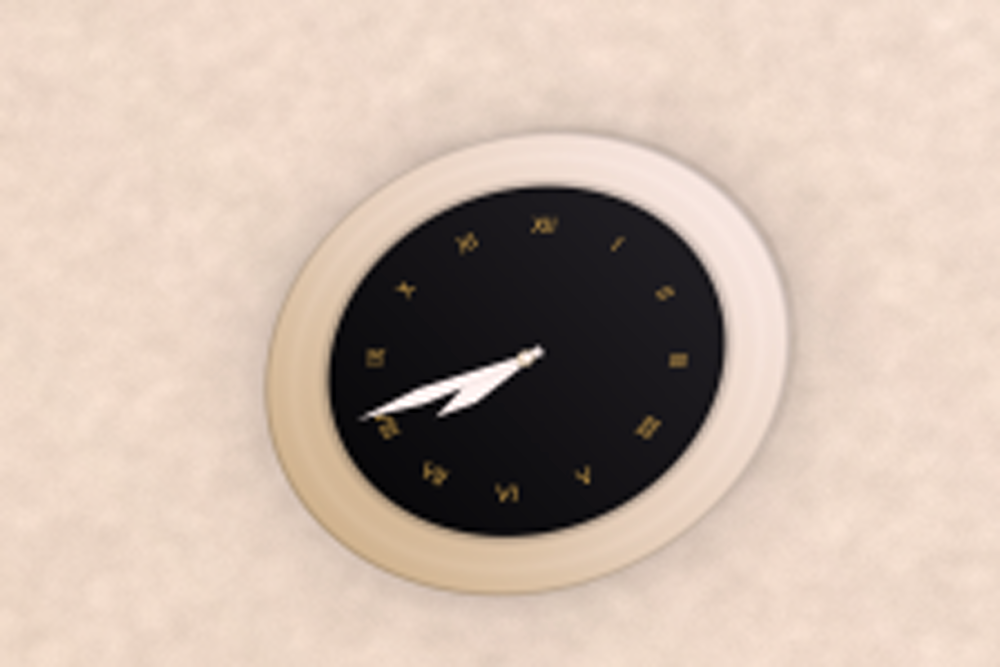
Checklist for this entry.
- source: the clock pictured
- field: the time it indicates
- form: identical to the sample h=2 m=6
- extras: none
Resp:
h=7 m=41
